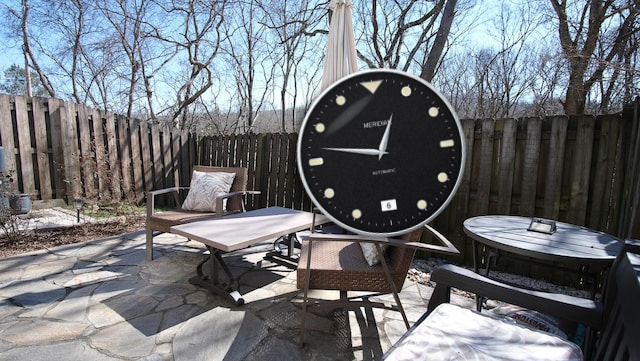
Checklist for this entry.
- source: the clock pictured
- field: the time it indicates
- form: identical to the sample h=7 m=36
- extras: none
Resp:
h=12 m=47
